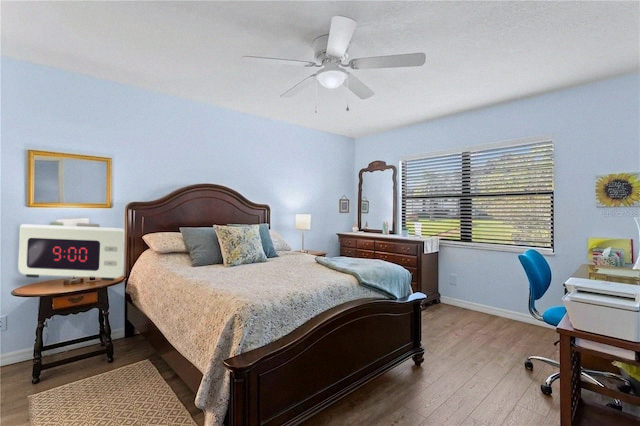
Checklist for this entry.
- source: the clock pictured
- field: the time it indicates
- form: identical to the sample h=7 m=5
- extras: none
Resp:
h=9 m=0
